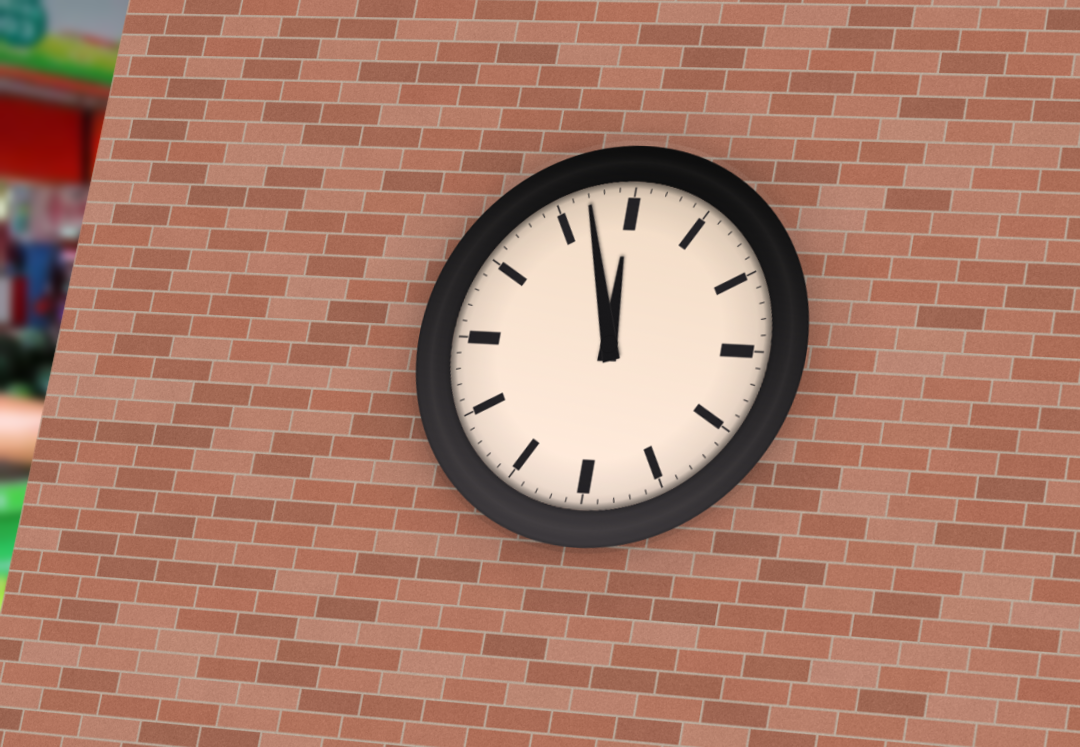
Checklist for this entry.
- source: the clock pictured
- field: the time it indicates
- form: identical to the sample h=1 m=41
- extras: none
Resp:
h=11 m=57
